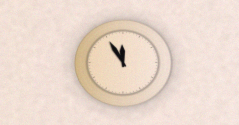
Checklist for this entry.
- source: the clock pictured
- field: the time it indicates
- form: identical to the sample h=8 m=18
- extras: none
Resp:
h=11 m=55
